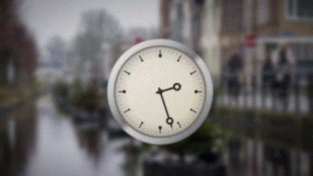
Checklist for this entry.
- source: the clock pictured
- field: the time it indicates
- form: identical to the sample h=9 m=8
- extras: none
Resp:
h=2 m=27
